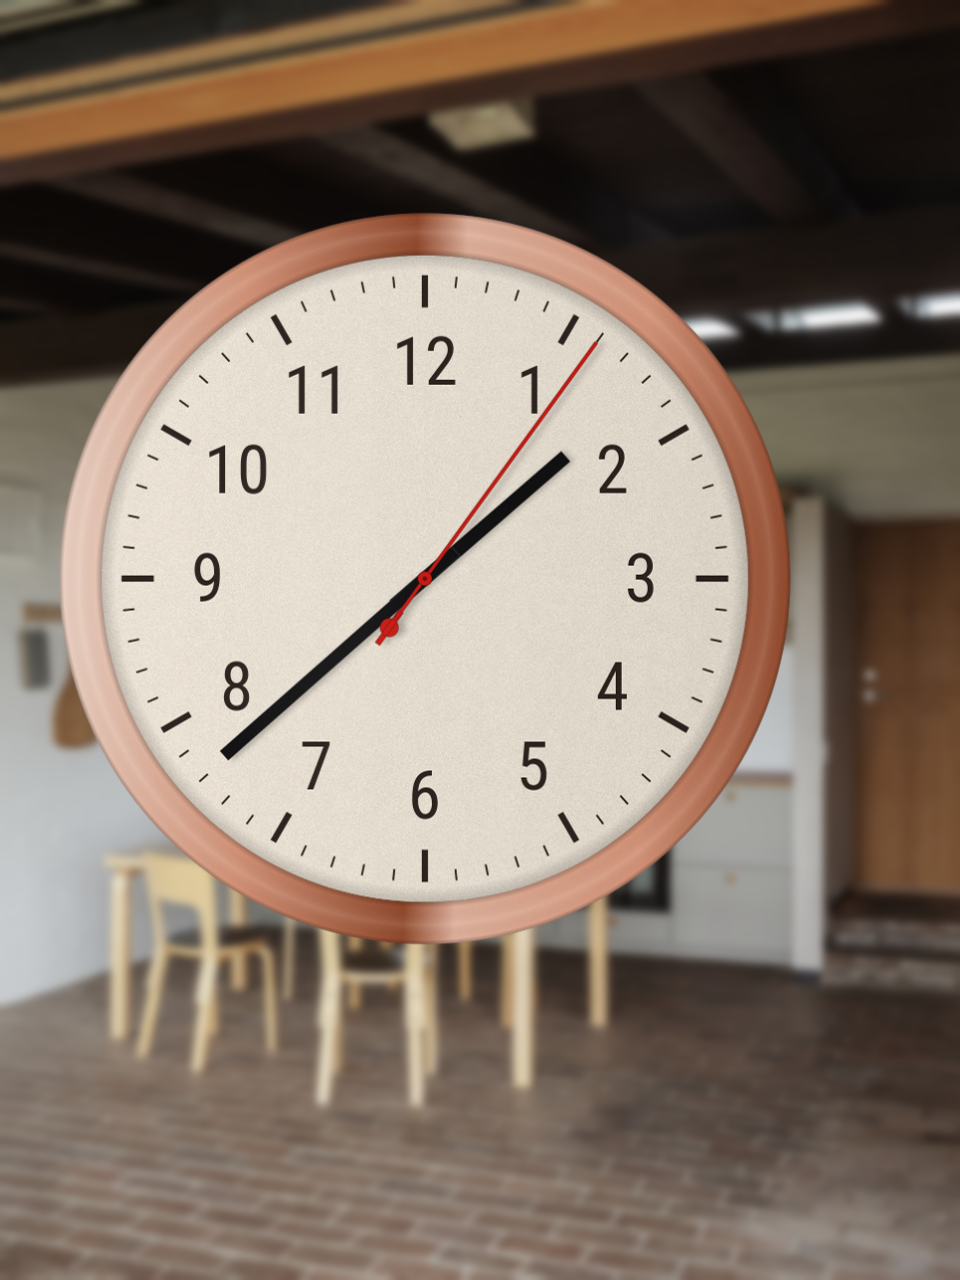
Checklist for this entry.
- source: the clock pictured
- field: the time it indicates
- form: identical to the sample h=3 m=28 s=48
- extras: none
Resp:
h=1 m=38 s=6
